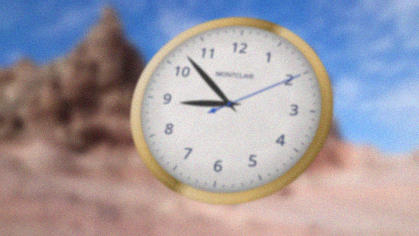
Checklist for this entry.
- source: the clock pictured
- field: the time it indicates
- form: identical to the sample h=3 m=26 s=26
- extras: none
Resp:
h=8 m=52 s=10
